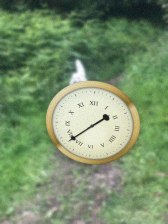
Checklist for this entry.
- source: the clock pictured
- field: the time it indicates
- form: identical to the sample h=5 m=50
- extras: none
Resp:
h=1 m=38
